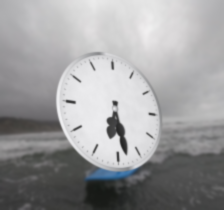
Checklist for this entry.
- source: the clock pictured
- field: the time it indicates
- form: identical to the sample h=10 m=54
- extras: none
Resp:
h=6 m=28
